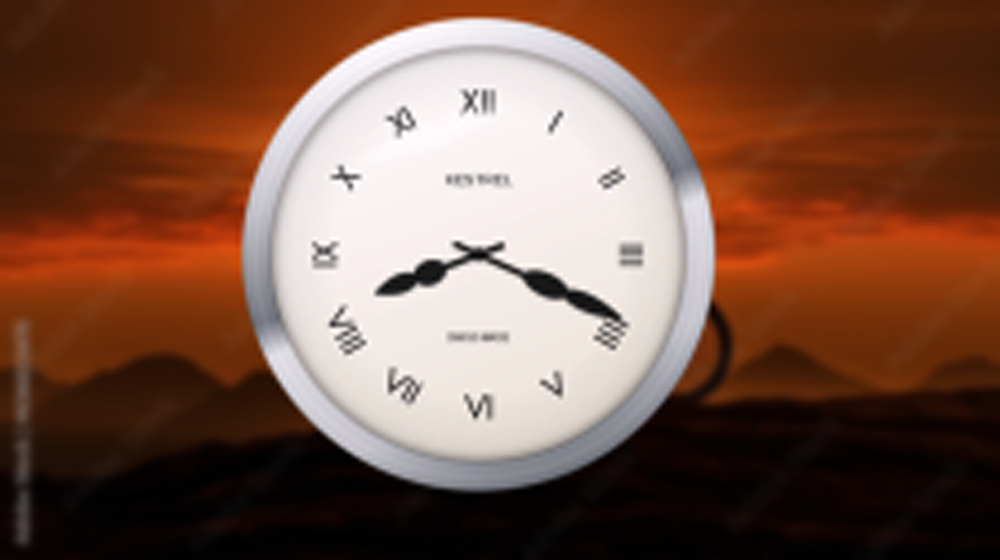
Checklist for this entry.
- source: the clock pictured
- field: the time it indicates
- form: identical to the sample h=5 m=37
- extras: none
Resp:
h=8 m=19
